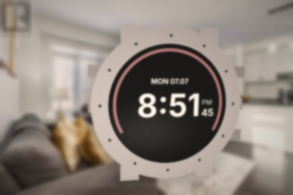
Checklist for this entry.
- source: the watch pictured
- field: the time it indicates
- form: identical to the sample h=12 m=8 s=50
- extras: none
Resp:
h=8 m=51 s=45
